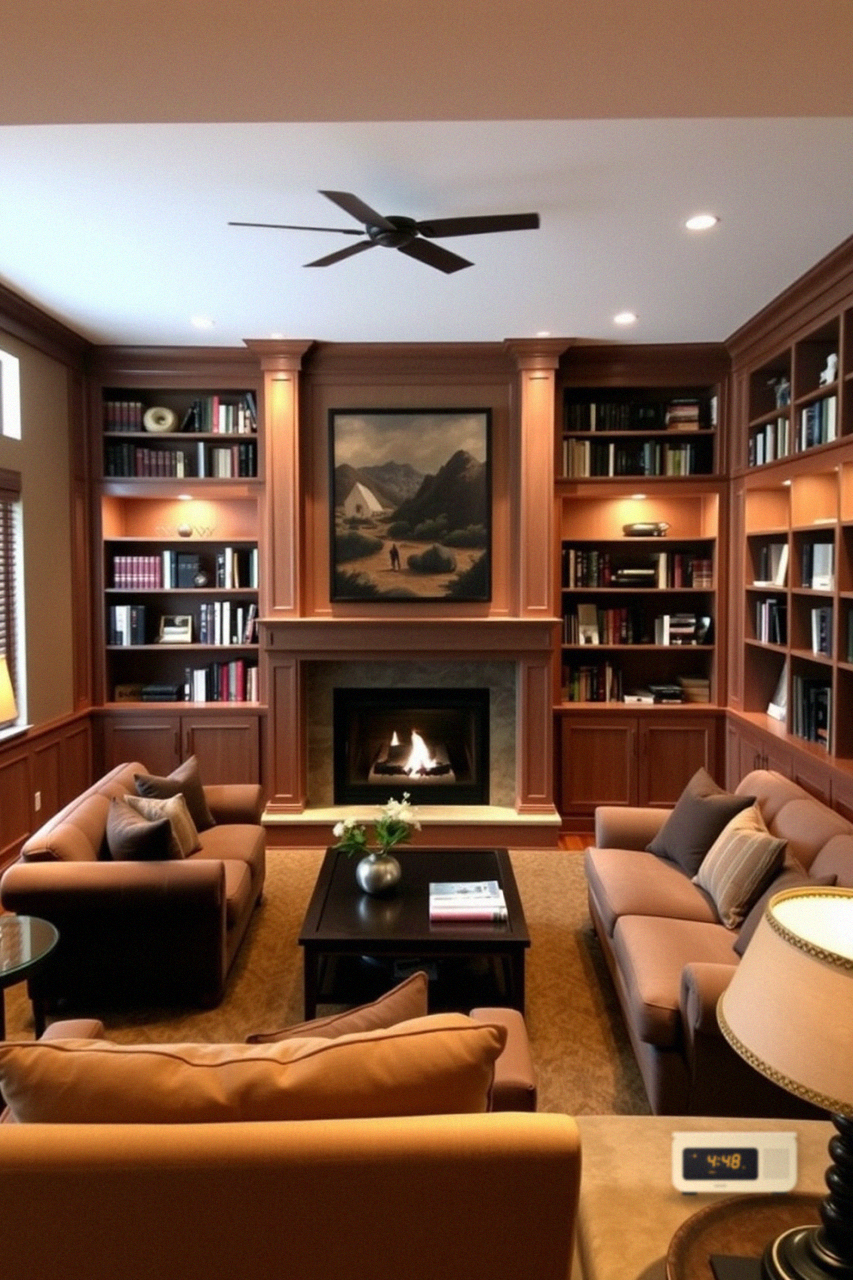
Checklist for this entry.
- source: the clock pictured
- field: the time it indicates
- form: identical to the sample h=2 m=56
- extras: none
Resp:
h=4 m=48
